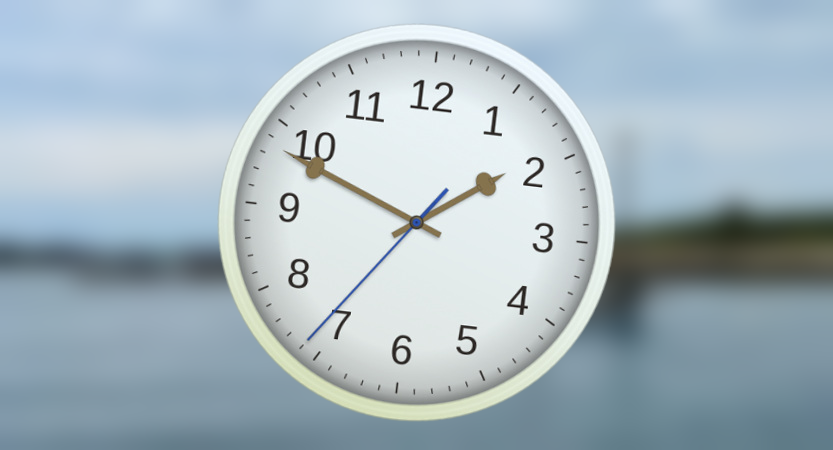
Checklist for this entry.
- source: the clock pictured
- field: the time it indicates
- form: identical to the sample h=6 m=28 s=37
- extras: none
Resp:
h=1 m=48 s=36
